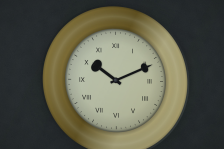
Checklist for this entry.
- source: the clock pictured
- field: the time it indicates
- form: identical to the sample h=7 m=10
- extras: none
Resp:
h=10 m=11
